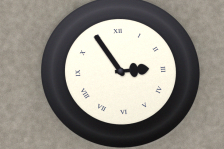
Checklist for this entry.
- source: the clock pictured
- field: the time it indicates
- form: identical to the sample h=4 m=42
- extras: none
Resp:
h=2 m=55
